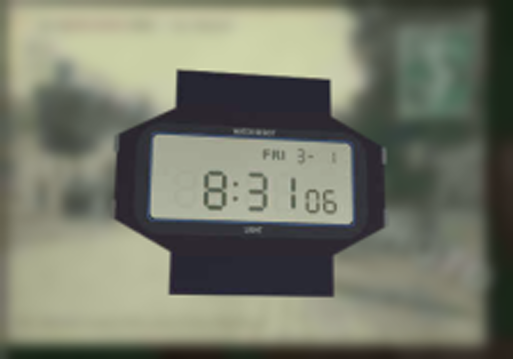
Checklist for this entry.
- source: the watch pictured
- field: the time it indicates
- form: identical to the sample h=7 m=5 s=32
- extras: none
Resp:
h=8 m=31 s=6
